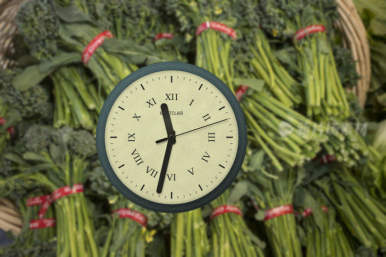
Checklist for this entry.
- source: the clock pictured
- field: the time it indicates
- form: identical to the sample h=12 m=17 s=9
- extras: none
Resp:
h=11 m=32 s=12
